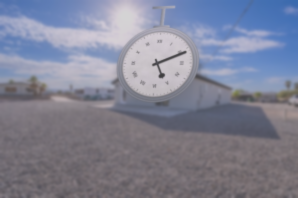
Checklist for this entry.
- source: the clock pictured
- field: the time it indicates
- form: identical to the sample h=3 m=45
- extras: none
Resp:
h=5 m=11
